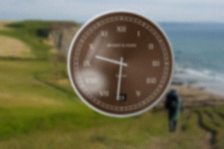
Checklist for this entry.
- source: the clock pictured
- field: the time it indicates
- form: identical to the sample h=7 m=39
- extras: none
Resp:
h=9 m=31
